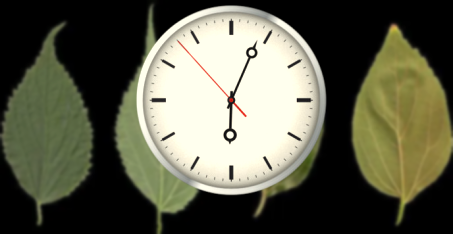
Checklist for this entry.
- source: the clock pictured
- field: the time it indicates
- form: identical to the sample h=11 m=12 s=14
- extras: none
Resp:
h=6 m=3 s=53
